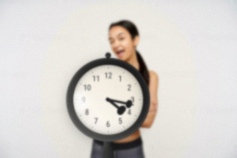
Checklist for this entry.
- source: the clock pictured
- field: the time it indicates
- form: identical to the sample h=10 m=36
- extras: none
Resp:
h=4 m=17
